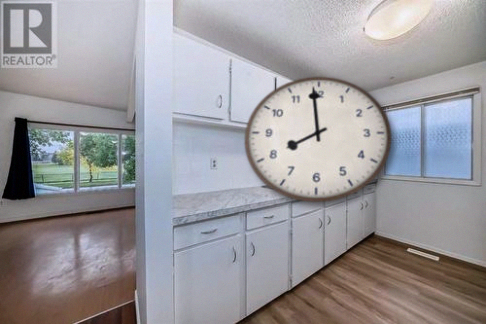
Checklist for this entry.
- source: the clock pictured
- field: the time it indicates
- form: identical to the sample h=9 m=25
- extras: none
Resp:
h=7 m=59
